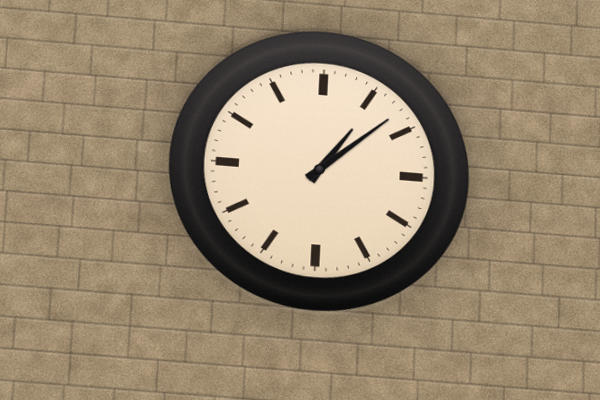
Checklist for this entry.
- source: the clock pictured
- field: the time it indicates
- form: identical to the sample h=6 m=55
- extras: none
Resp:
h=1 m=8
